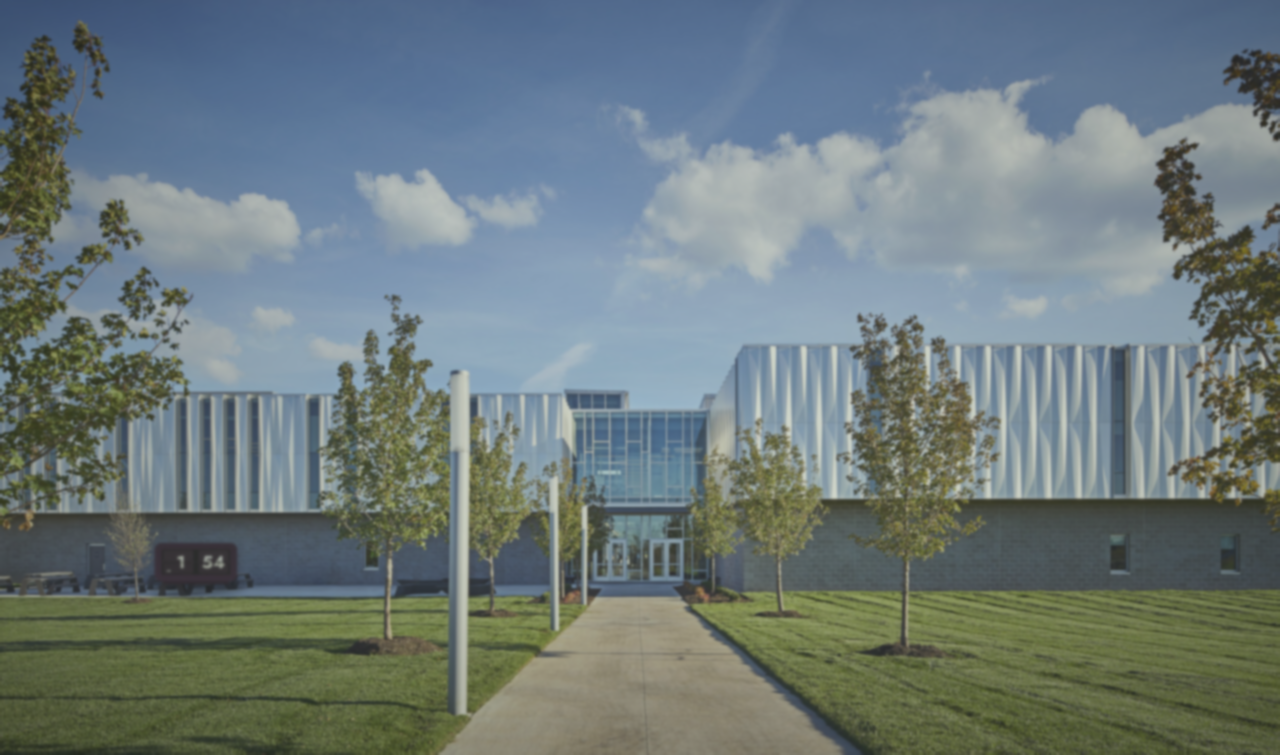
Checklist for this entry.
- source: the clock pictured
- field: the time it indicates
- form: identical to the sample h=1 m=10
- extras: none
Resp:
h=1 m=54
